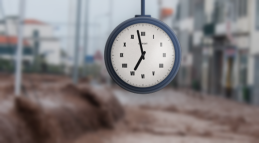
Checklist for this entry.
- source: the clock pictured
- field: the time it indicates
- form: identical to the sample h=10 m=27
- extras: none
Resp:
h=6 m=58
